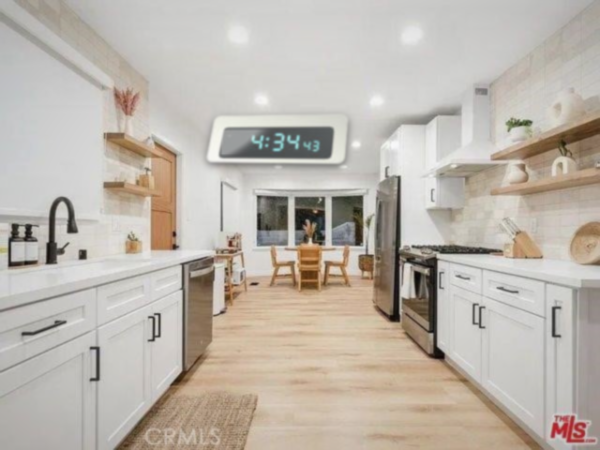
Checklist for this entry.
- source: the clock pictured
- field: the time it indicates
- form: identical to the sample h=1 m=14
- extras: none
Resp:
h=4 m=34
